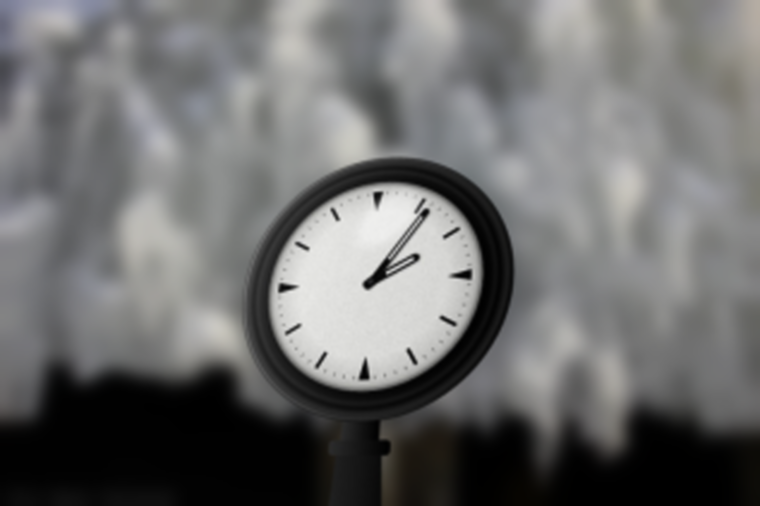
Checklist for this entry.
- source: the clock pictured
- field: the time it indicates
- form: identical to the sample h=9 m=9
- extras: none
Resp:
h=2 m=6
